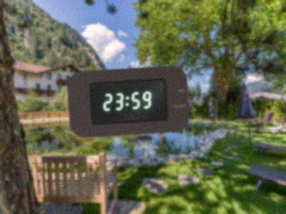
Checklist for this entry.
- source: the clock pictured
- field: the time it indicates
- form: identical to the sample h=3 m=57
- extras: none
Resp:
h=23 m=59
